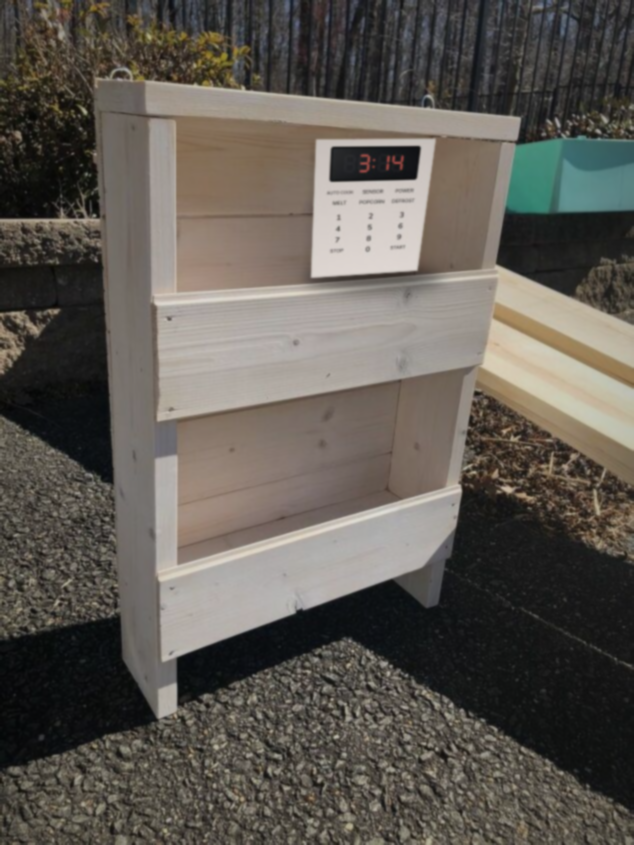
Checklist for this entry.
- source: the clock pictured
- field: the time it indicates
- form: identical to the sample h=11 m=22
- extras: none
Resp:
h=3 m=14
